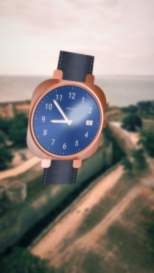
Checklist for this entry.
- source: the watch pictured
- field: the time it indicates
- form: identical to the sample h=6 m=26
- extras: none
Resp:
h=8 m=53
